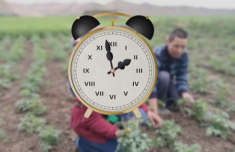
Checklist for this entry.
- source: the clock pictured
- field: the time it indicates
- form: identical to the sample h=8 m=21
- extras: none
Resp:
h=1 m=58
